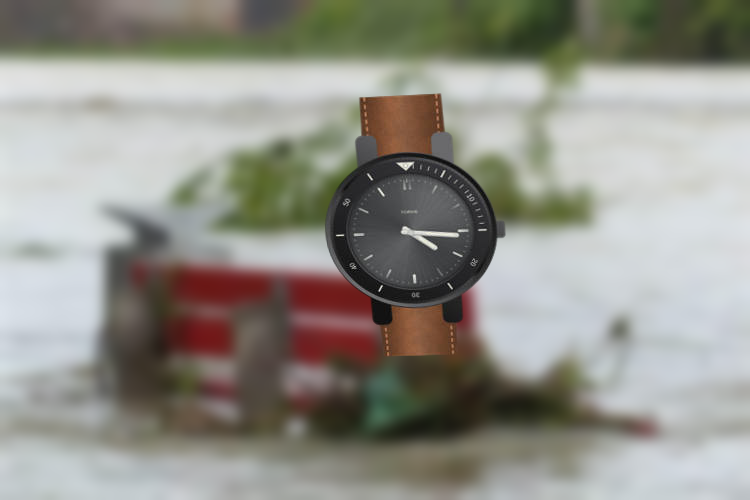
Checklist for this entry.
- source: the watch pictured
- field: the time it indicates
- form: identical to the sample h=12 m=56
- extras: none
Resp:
h=4 m=16
